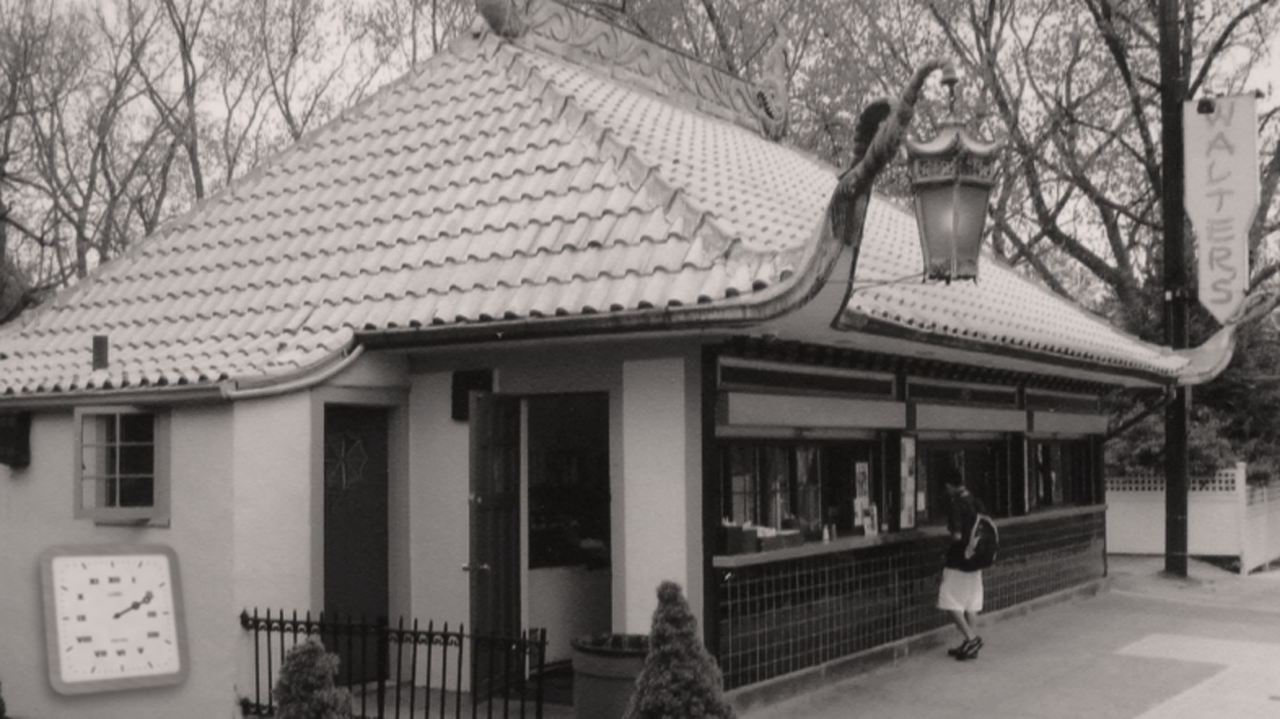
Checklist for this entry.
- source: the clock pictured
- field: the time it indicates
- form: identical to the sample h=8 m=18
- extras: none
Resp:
h=2 m=11
